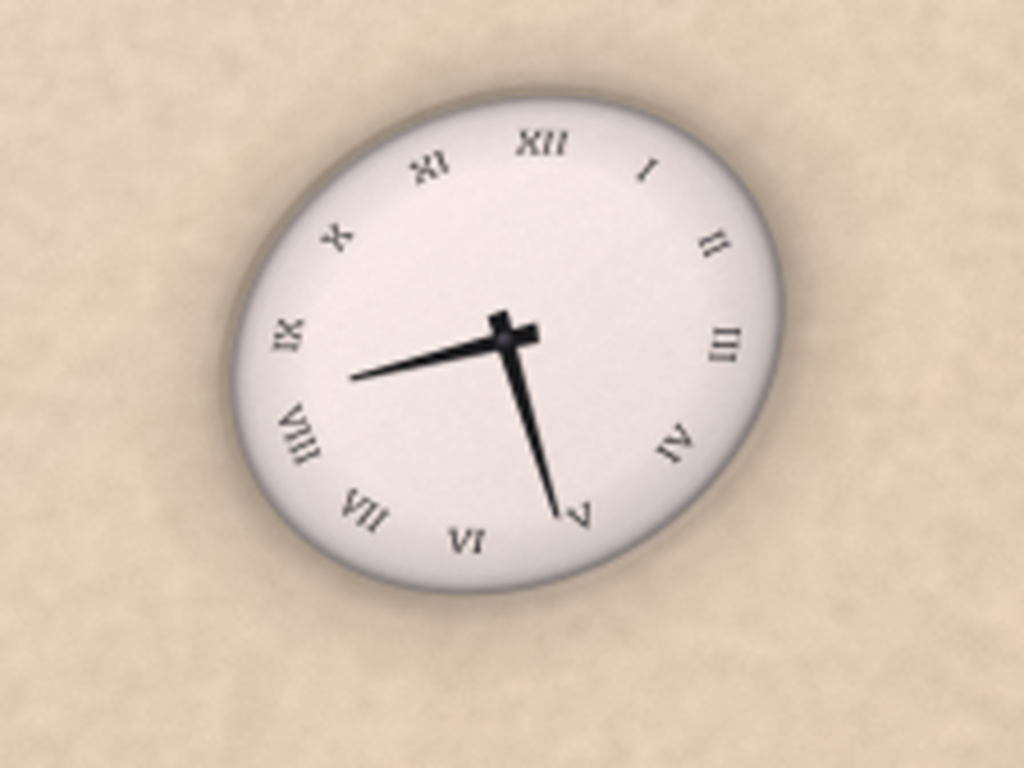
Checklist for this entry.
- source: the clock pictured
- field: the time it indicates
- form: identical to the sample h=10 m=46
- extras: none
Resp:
h=8 m=26
